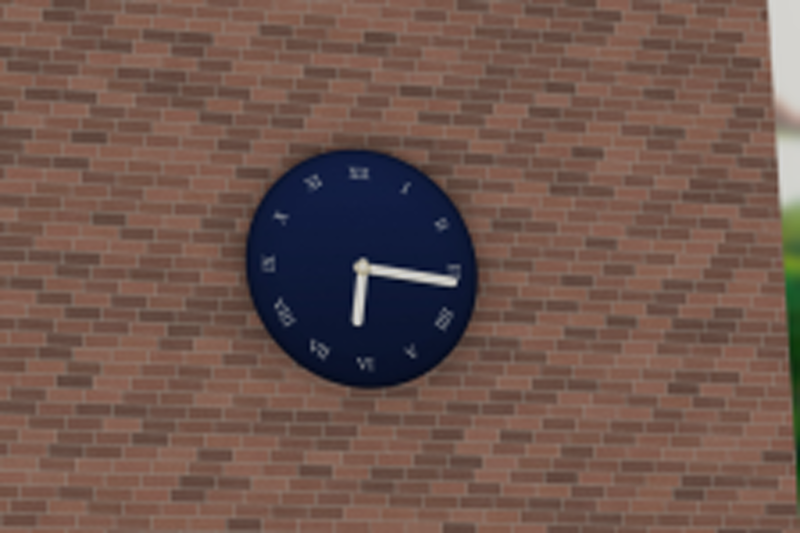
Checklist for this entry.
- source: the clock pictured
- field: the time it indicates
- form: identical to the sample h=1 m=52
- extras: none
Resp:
h=6 m=16
